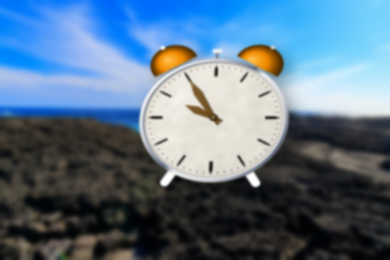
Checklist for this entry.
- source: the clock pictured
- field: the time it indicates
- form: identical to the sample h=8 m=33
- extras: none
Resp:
h=9 m=55
